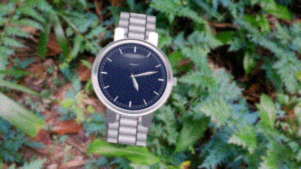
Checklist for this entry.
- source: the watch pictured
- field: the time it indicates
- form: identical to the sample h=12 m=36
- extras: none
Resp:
h=5 m=12
